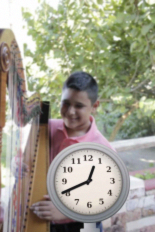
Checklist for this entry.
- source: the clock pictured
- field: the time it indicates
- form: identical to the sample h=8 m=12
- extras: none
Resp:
h=12 m=41
